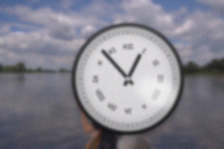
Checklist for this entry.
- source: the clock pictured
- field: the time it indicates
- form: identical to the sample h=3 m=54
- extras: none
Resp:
h=12 m=53
